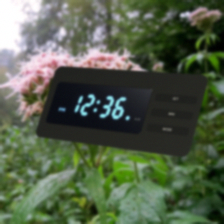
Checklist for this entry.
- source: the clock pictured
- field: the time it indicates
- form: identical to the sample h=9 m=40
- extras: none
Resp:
h=12 m=36
